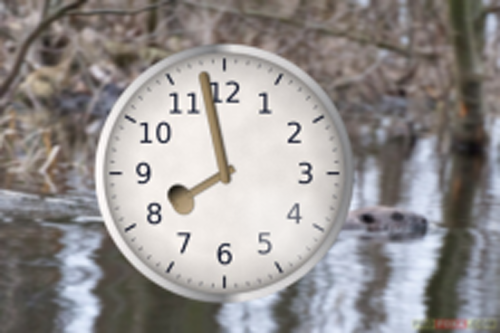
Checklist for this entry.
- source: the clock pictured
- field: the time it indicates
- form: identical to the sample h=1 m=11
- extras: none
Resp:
h=7 m=58
